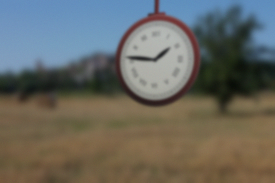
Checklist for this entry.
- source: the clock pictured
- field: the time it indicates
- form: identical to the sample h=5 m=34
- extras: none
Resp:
h=1 m=46
